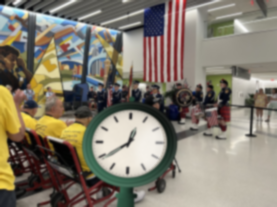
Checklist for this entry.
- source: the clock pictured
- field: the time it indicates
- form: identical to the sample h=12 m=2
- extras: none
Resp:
h=12 m=39
